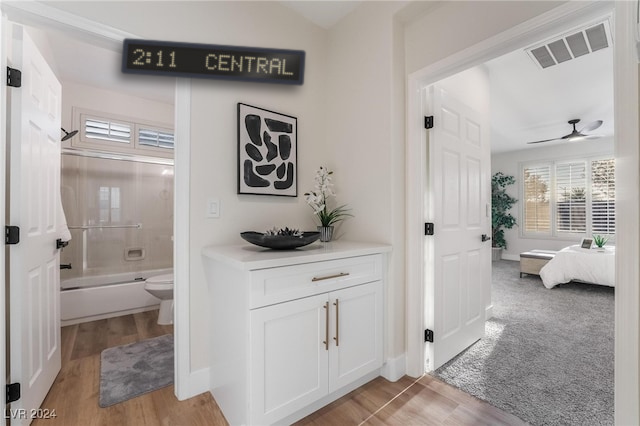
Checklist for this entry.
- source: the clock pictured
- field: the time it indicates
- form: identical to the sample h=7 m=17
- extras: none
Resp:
h=2 m=11
